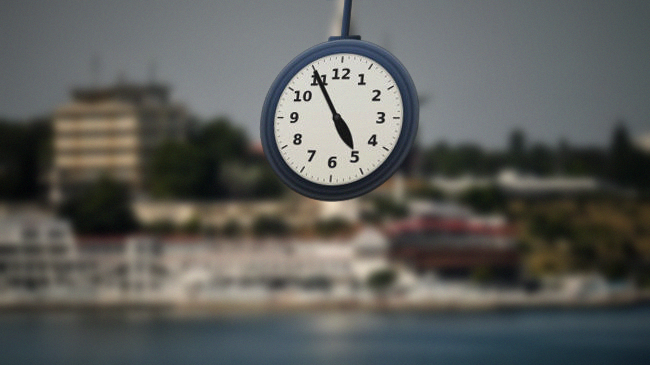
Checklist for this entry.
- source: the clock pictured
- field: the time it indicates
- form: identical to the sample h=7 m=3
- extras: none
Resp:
h=4 m=55
